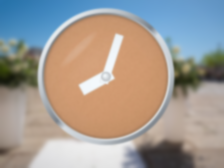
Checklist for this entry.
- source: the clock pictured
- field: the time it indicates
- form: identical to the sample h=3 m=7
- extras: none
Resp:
h=8 m=3
